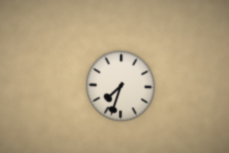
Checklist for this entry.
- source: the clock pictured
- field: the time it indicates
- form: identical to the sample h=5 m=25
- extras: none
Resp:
h=7 m=33
